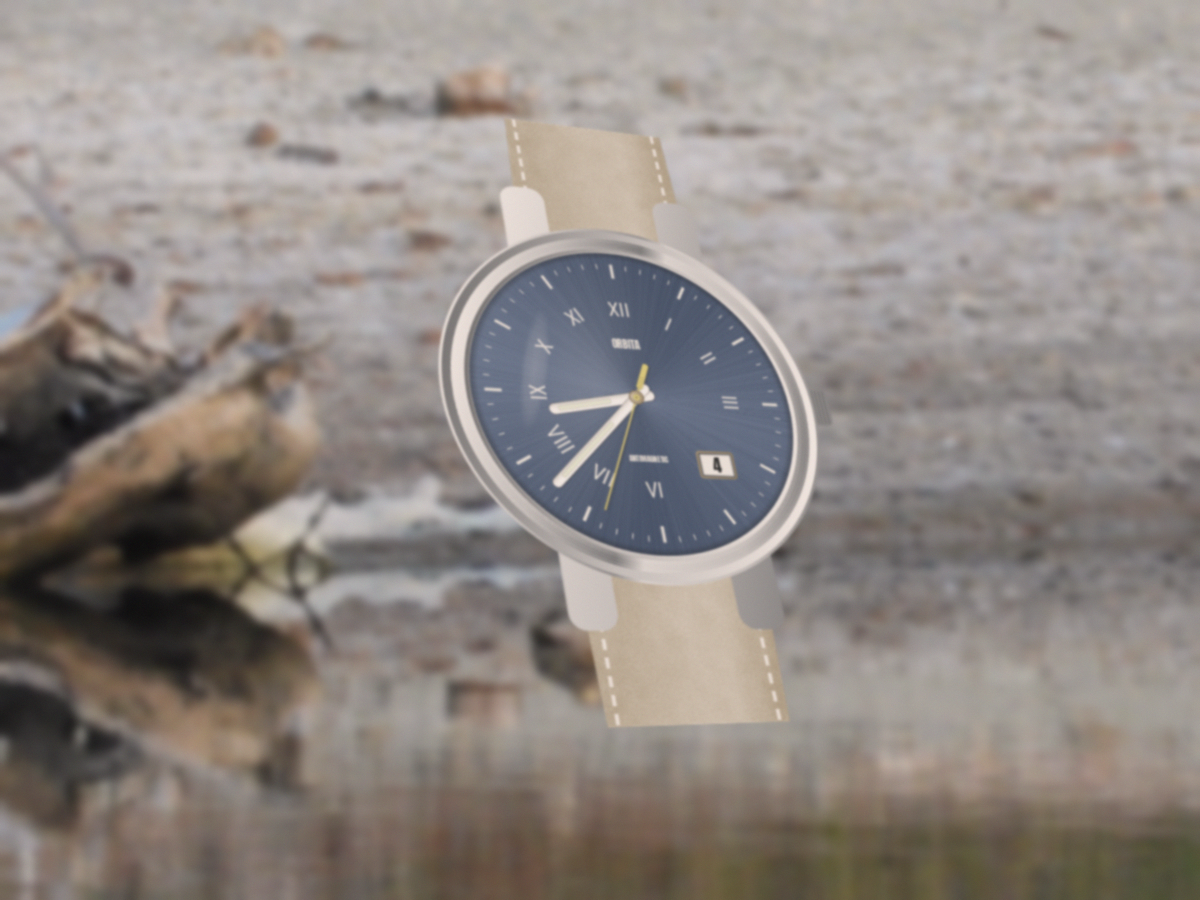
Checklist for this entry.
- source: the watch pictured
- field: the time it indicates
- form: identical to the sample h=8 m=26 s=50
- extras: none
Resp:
h=8 m=37 s=34
